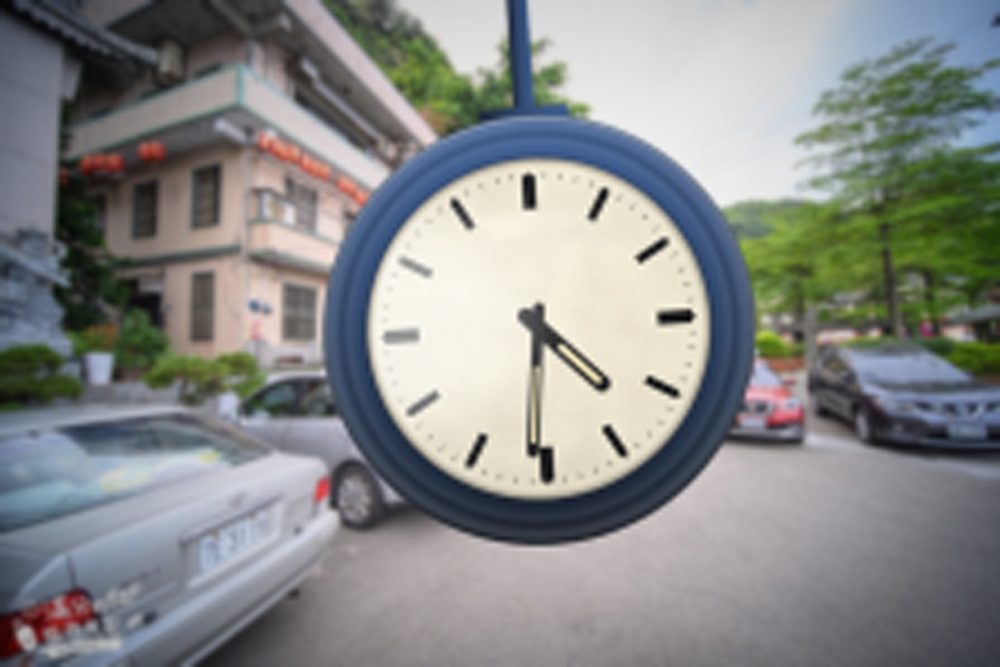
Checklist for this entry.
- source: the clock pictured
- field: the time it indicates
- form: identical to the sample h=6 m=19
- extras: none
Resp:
h=4 m=31
